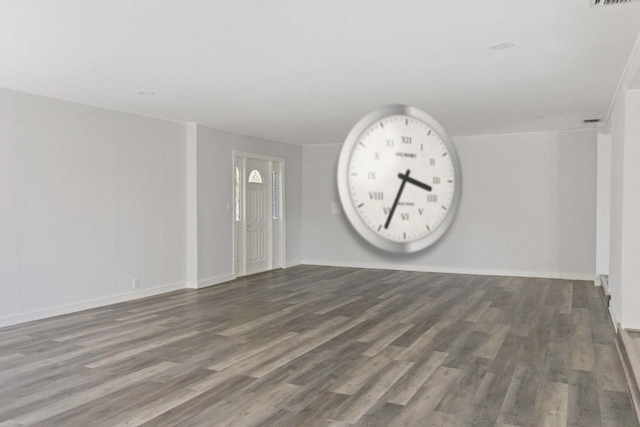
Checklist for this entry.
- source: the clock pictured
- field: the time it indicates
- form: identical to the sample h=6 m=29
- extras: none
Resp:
h=3 m=34
